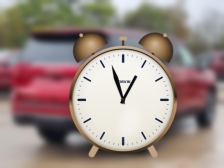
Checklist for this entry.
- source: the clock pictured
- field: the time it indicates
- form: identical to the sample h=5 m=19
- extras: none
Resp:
h=12 m=57
